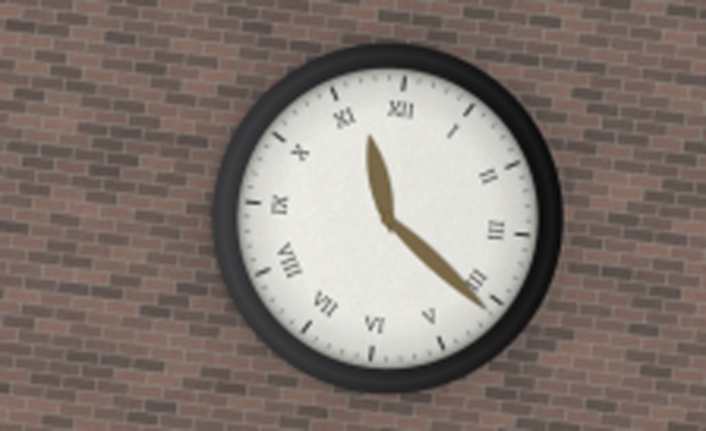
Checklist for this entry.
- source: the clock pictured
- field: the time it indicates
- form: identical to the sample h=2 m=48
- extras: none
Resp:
h=11 m=21
